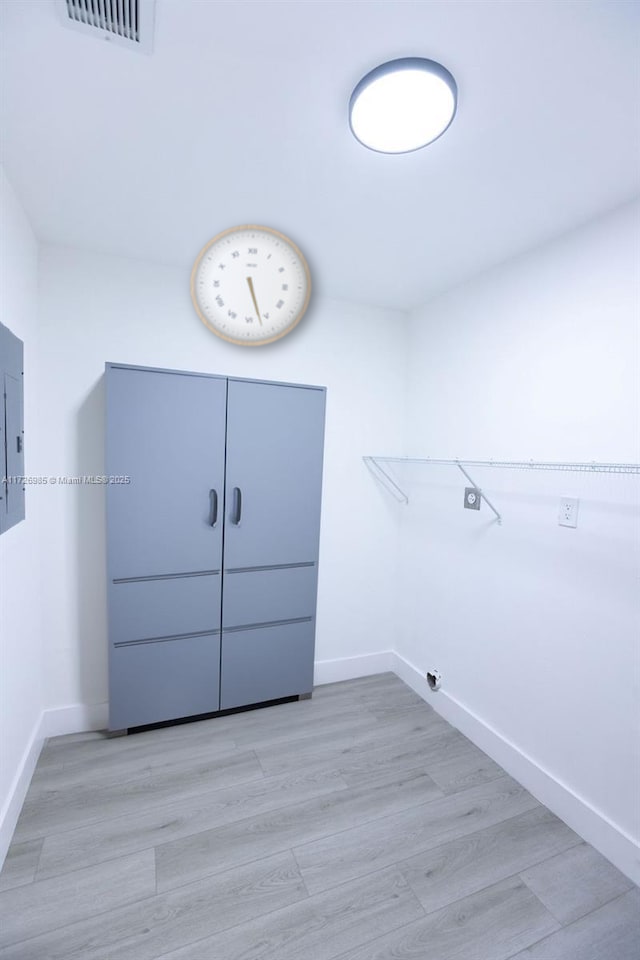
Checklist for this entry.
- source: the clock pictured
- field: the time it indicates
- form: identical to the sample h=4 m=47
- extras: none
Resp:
h=5 m=27
